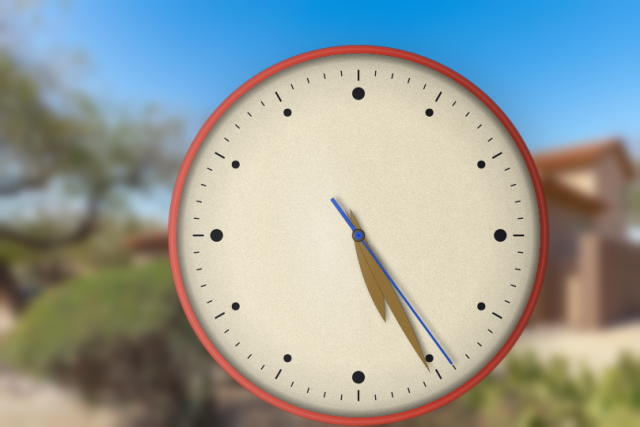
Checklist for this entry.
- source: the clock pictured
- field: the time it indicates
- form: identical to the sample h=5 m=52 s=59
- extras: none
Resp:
h=5 m=25 s=24
